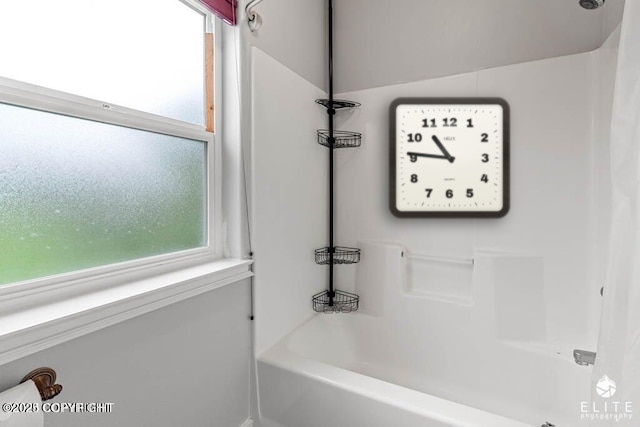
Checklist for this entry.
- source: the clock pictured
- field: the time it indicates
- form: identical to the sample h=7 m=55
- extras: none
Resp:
h=10 m=46
